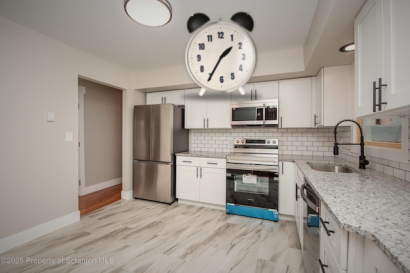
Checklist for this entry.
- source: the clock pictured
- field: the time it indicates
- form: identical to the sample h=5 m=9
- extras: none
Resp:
h=1 m=35
